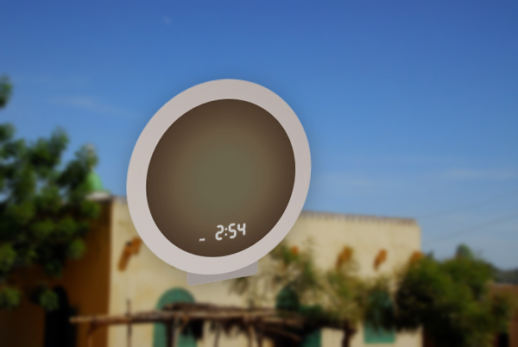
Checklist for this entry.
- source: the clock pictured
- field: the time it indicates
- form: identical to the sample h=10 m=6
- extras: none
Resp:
h=2 m=54
